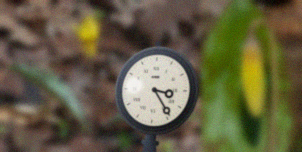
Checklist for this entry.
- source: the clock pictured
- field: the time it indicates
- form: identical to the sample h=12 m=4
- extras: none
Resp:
h=3 m=24
